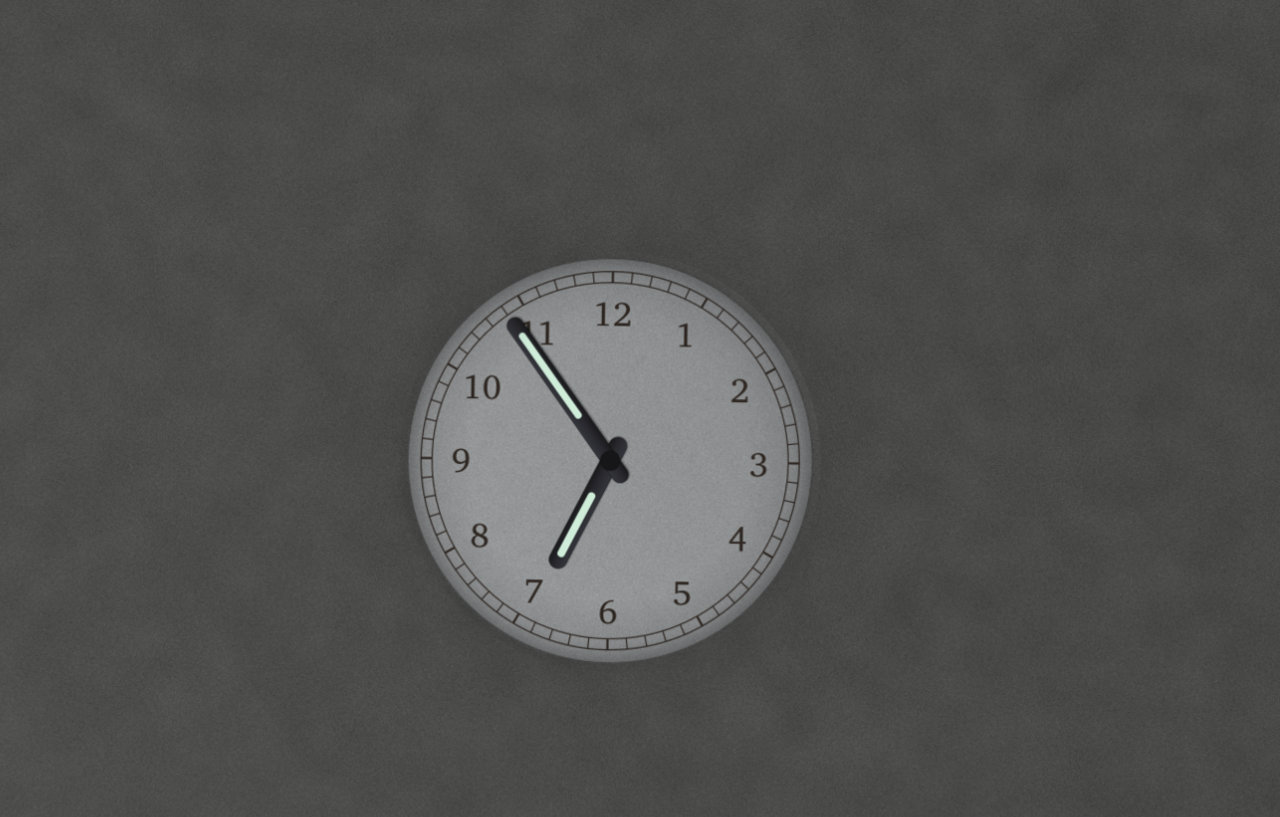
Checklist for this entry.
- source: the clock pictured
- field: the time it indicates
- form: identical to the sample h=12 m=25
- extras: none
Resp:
h=6 m=54
